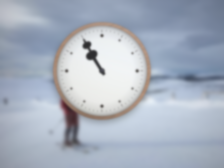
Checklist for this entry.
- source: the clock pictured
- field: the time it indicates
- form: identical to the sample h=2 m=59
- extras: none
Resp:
h=10 m=55
